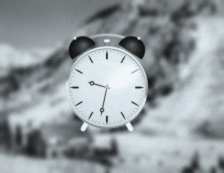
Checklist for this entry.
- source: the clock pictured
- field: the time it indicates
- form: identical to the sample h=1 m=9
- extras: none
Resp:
h=9 m=32
